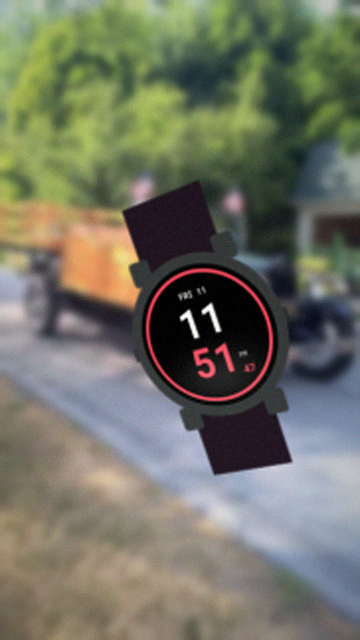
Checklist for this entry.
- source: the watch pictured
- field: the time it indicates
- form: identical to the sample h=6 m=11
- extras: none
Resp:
h=11 m=51
